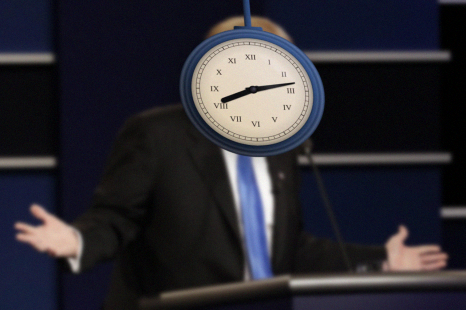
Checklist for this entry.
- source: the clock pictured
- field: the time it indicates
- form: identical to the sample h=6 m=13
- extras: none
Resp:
h=8 m=13
